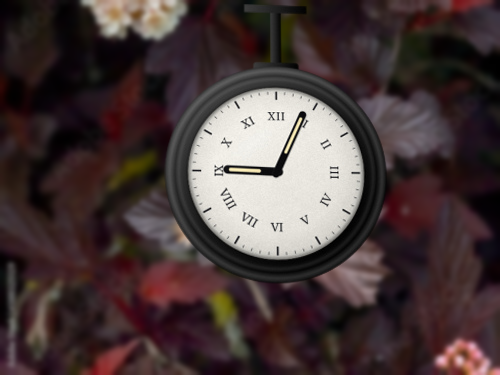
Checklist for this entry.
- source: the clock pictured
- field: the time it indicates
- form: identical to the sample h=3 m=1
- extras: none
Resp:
h=9 m=4
